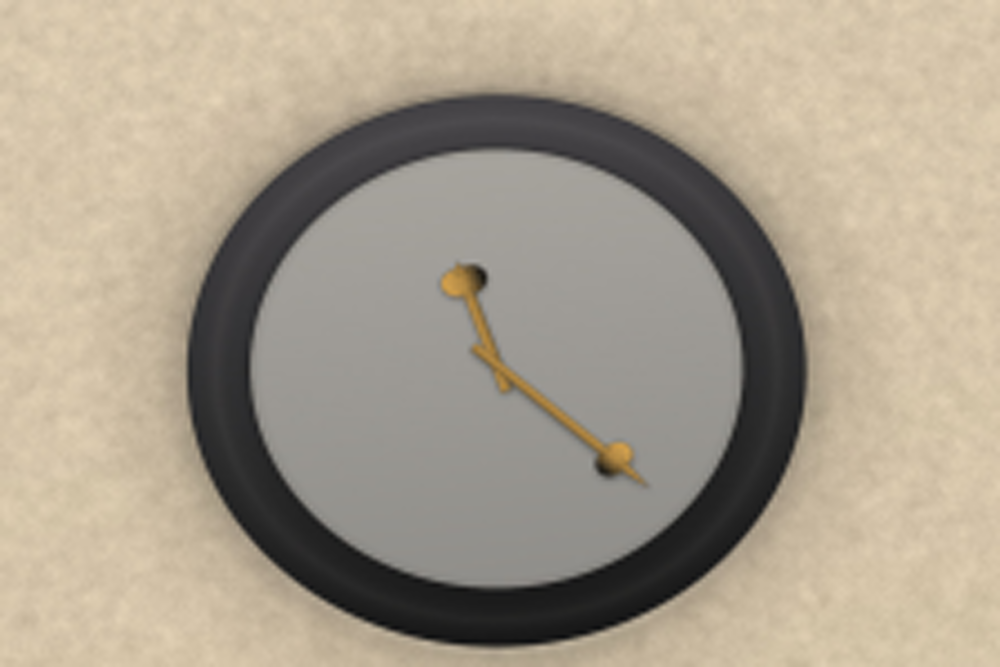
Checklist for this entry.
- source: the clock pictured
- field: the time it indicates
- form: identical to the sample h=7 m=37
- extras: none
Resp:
h=11 m=22
